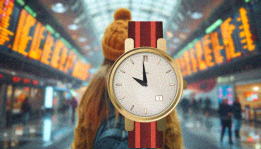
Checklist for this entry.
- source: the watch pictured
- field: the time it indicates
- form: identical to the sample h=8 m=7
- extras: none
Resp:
h=9 m=59
